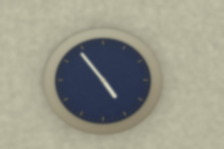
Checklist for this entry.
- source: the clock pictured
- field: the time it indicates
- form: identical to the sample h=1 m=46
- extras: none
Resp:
h=4 m=54
